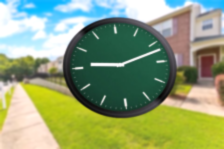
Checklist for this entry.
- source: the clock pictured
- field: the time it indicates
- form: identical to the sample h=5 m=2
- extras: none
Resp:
h=9 m=12
